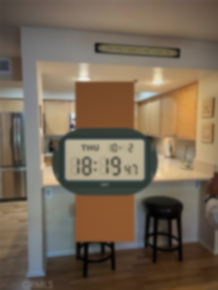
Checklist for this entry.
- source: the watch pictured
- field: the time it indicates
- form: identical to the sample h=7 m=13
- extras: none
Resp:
h=18 m=19
